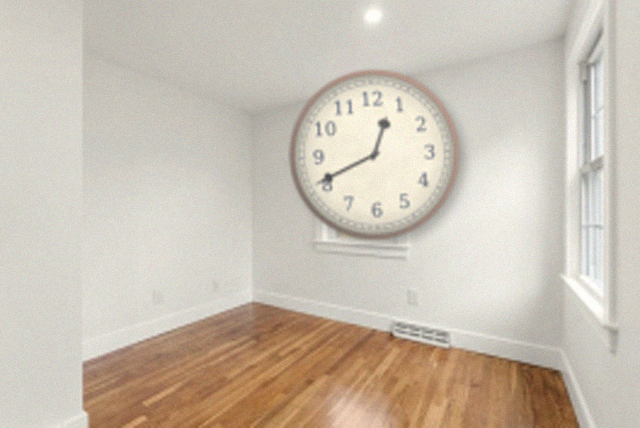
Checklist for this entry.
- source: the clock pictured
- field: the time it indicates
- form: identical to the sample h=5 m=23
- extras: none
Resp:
h=12 m=41
